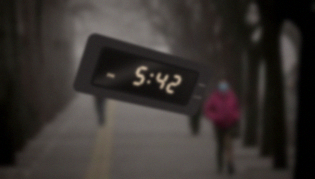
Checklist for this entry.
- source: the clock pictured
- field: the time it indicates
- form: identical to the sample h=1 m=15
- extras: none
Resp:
h=5 m=42
